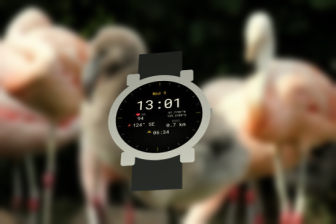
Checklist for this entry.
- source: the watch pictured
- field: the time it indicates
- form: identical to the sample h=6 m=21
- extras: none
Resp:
h=13 m=1
